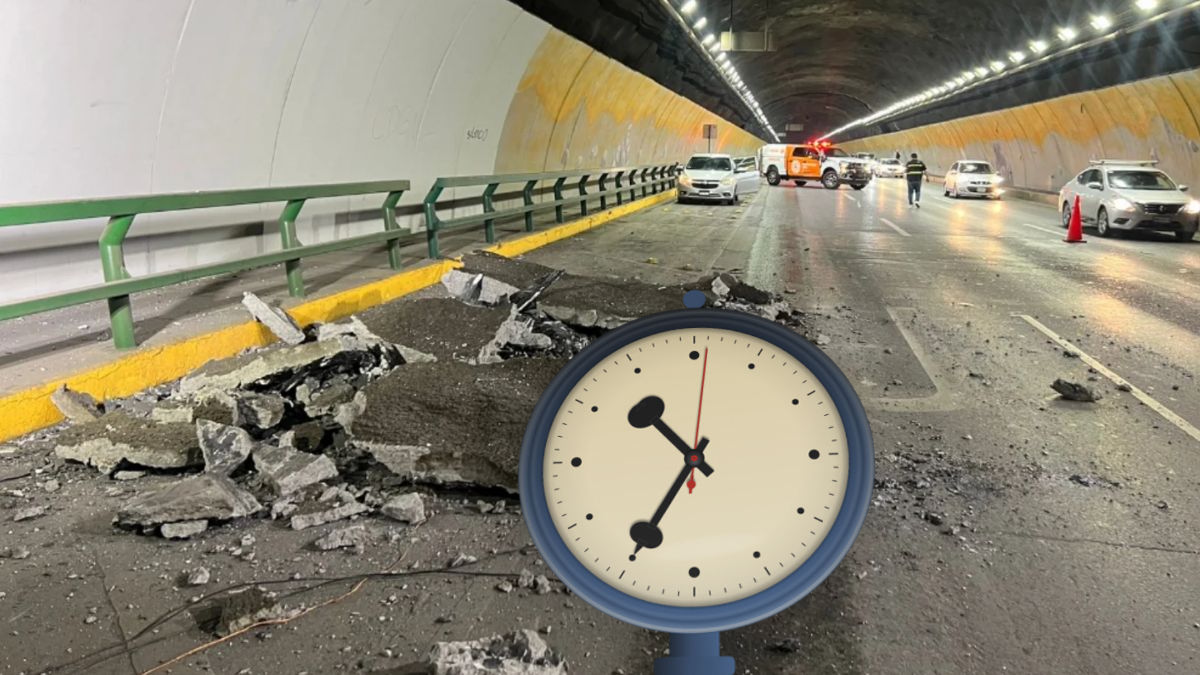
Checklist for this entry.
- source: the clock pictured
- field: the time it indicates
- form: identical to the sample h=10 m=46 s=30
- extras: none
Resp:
h=10 m=35 s=1
